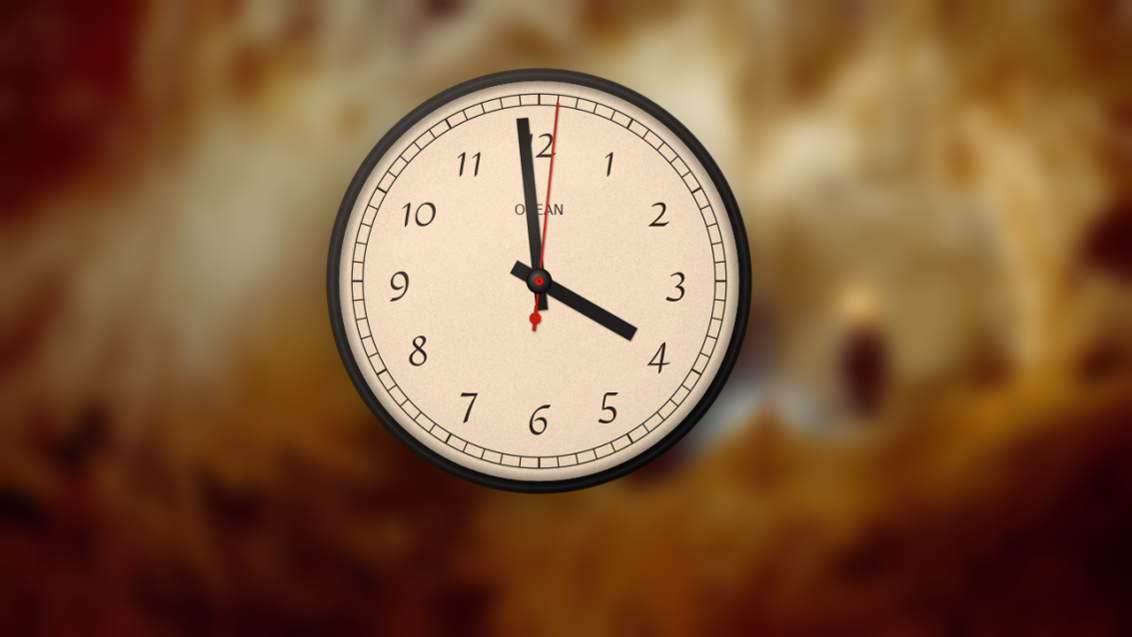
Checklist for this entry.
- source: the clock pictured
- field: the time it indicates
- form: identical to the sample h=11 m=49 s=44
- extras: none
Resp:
h=3 m=59 s=1
